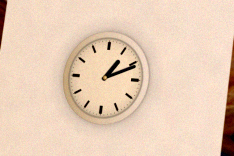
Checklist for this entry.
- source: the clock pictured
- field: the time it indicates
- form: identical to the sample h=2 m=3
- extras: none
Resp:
h=1 m=11
